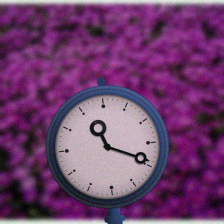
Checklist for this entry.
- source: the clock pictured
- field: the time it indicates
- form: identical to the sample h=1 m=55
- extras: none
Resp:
h=11 m=19
